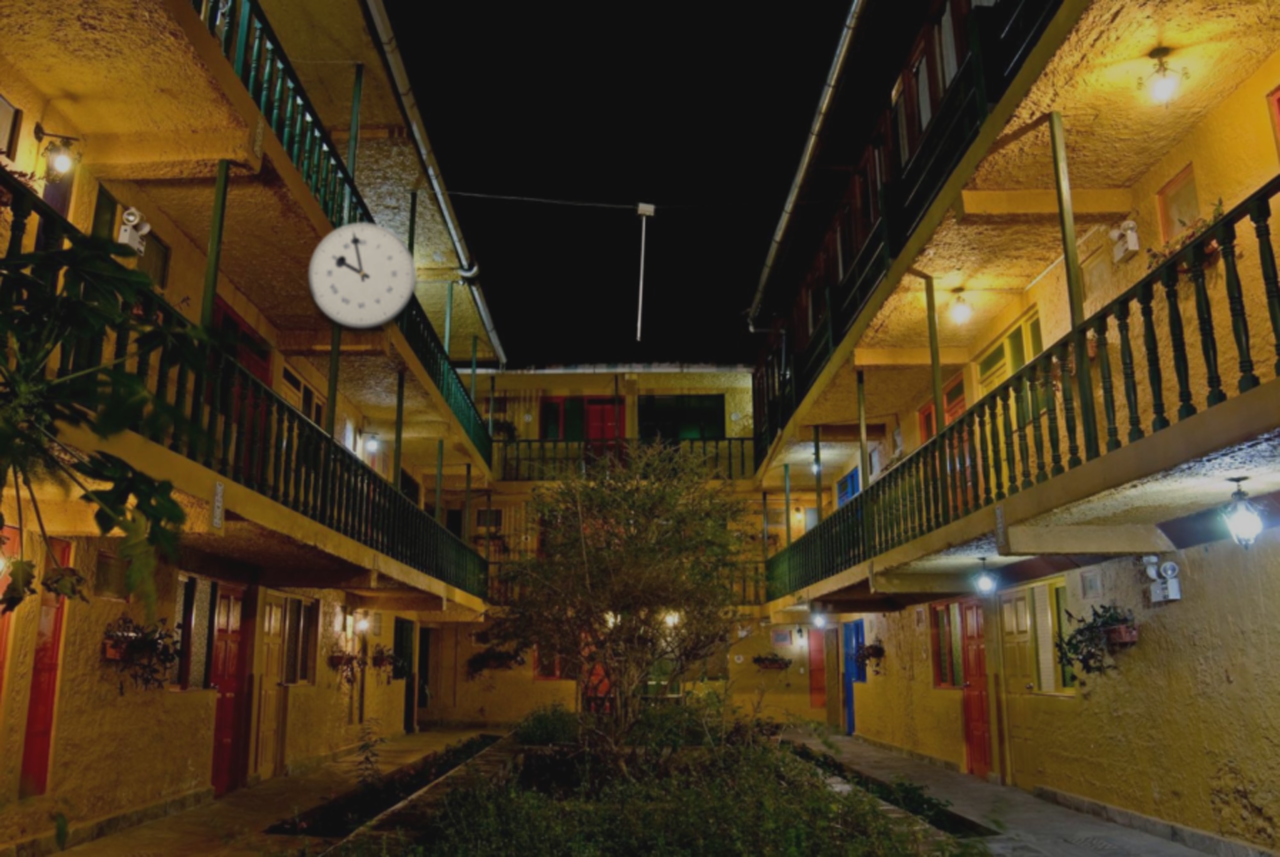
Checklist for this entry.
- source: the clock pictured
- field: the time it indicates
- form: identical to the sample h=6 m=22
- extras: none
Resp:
h=9 m=58
